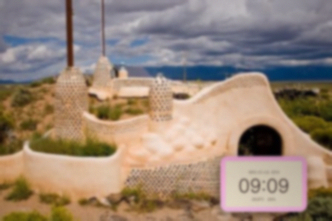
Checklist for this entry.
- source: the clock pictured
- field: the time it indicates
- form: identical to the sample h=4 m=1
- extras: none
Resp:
h=9 m=9
